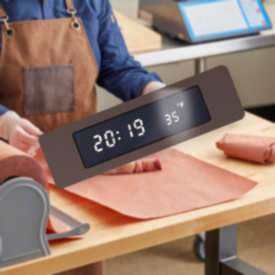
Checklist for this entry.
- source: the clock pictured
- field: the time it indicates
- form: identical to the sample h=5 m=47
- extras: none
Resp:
h=20 m=19
